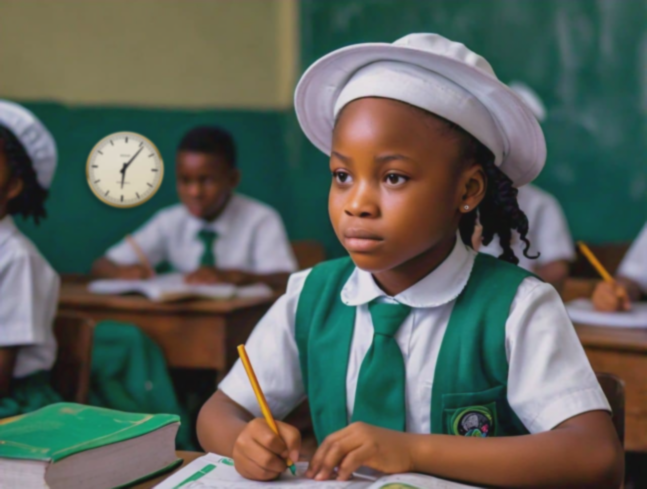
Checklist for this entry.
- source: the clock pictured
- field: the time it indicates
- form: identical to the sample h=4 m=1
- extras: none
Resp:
h=6 m=6
